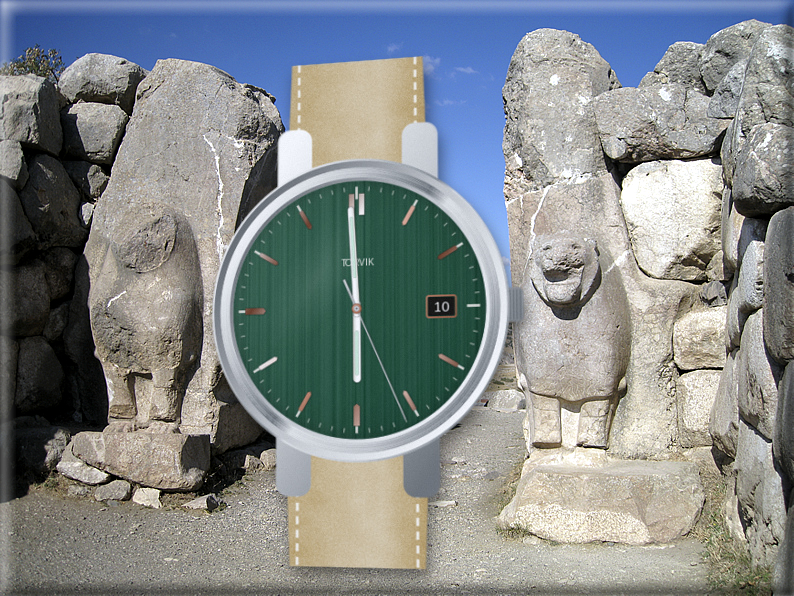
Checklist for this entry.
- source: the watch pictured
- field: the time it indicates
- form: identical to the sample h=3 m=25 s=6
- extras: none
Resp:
h=5 m=59 s=26
